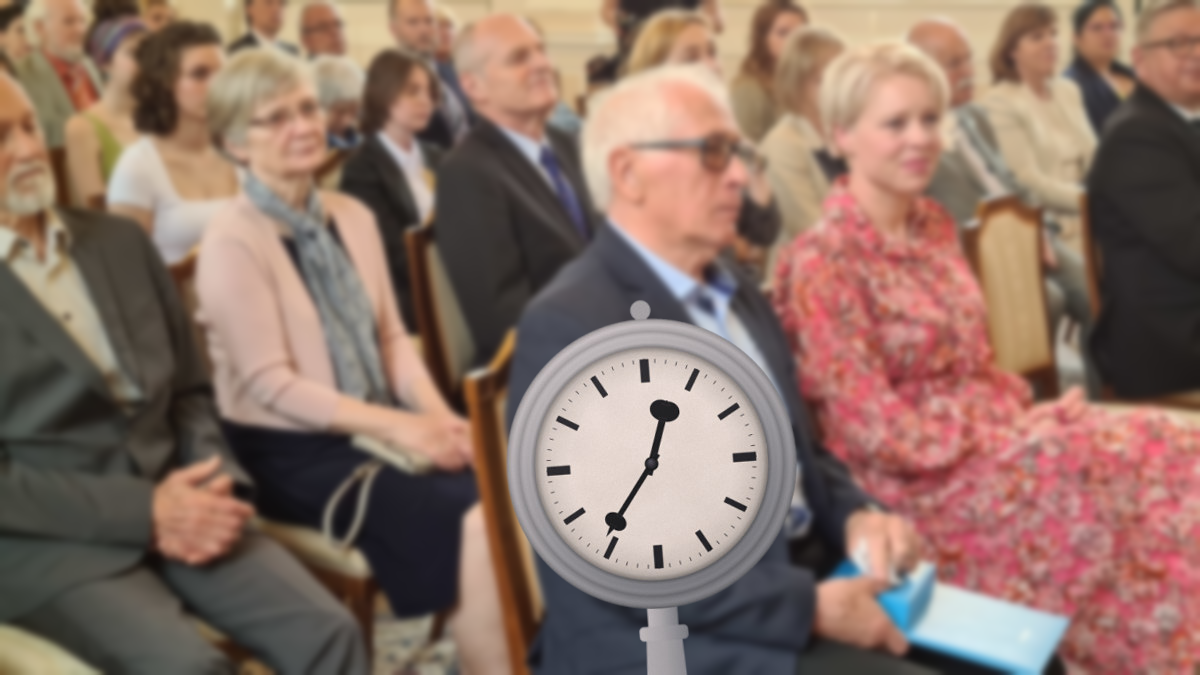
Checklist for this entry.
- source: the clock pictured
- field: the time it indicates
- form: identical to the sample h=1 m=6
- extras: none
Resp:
h=12 m=36
